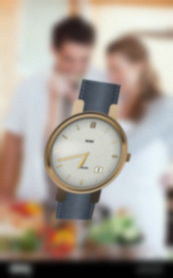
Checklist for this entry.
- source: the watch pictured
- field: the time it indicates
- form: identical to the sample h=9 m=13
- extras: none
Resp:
h=6 m=42
